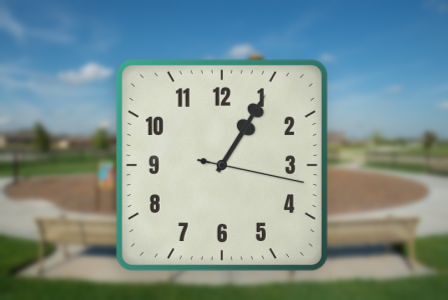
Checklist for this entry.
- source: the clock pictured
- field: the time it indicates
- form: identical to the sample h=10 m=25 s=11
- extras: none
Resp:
h=1 m=5 s=17
